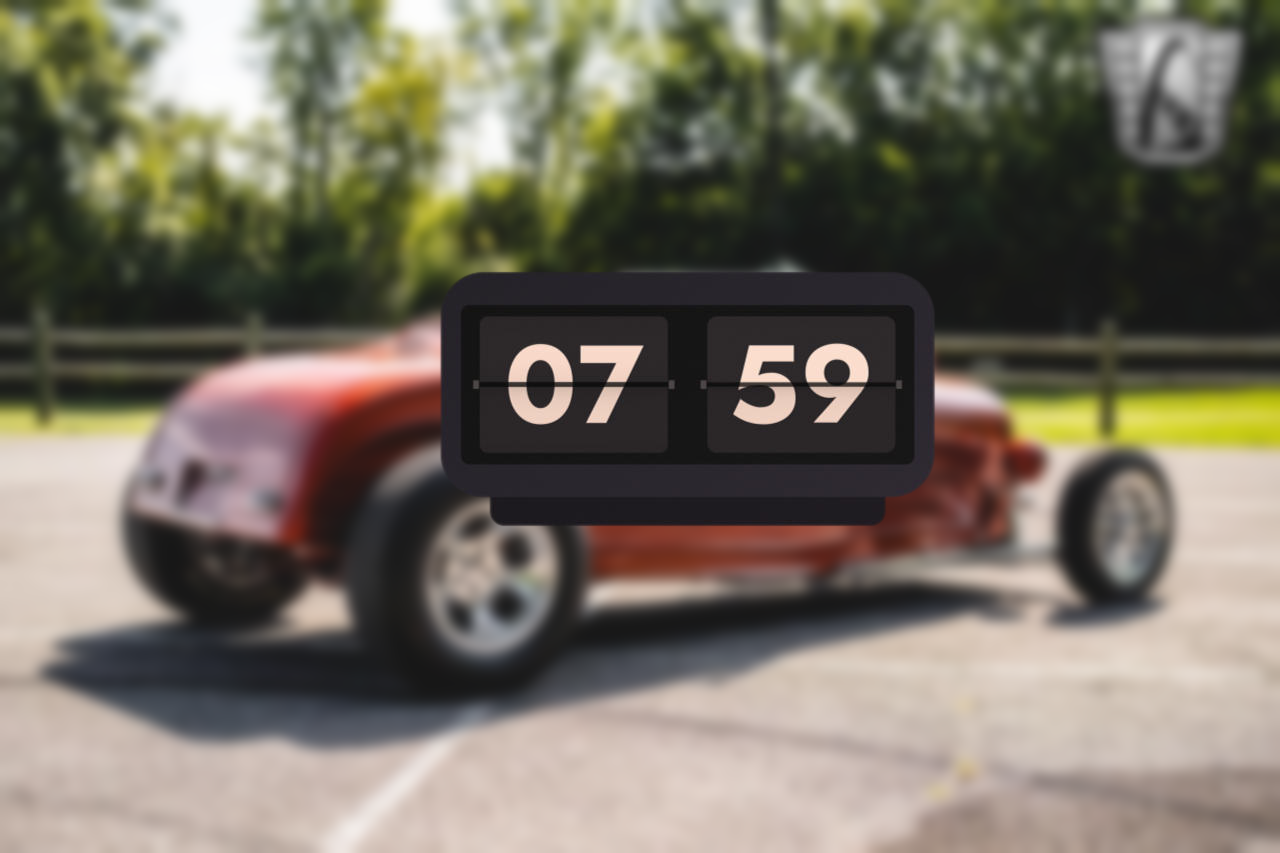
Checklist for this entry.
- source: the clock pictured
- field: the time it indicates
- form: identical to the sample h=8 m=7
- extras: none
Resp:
h=7 m=59
